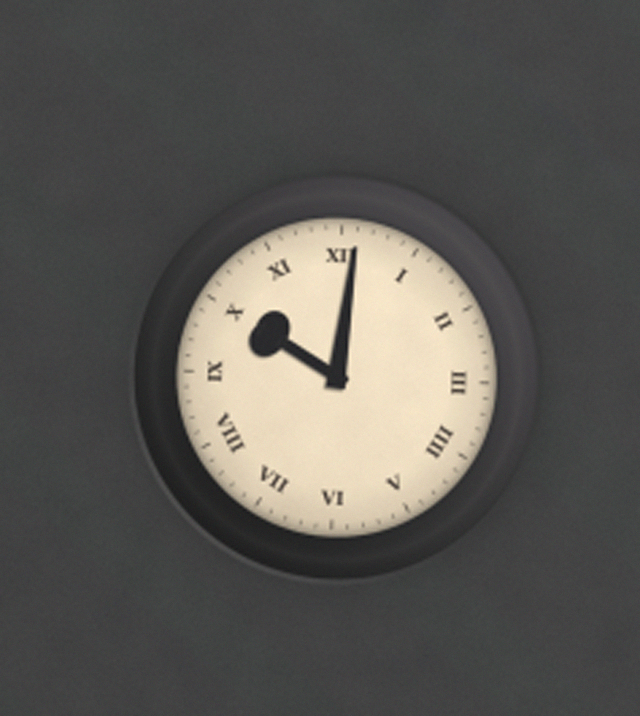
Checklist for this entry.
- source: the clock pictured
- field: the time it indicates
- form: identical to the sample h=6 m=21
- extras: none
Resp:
h=10 m=1
